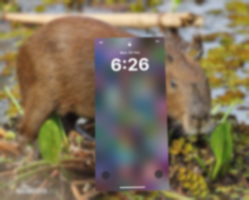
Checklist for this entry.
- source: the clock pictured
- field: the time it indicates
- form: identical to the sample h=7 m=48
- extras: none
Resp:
h=6 m=26
